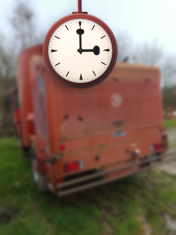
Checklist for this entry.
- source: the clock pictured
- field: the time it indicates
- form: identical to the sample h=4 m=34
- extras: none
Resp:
h=3 m=0
